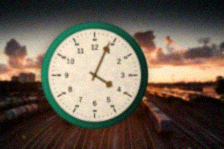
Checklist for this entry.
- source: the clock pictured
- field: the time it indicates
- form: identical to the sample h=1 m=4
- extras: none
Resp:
h=4 m=4
